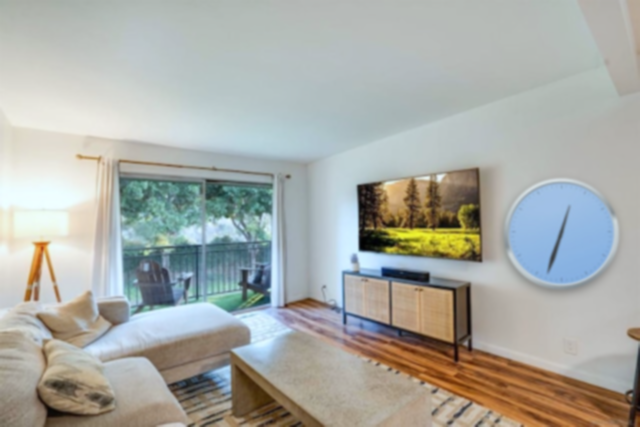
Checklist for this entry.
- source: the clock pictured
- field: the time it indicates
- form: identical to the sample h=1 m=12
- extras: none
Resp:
h=12 m=33
